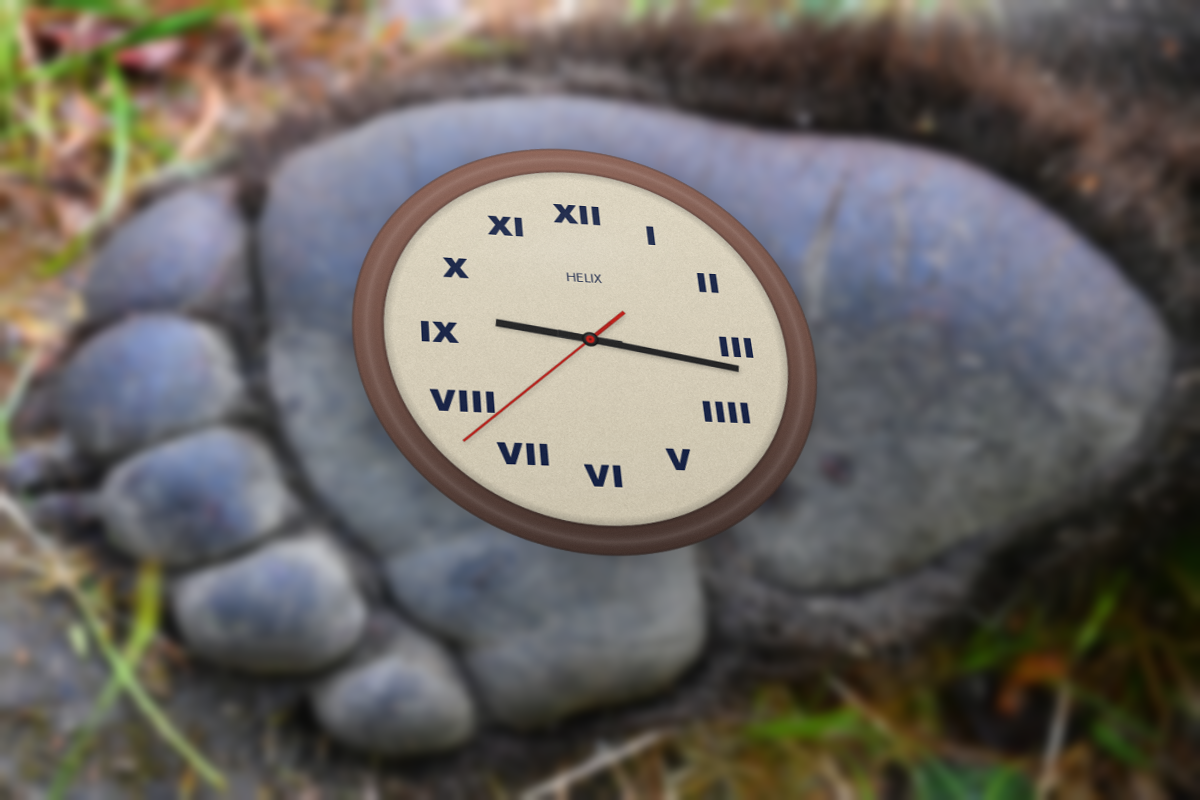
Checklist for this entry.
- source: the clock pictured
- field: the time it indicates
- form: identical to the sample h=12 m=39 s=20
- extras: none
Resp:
h=9 m=16 s=38
